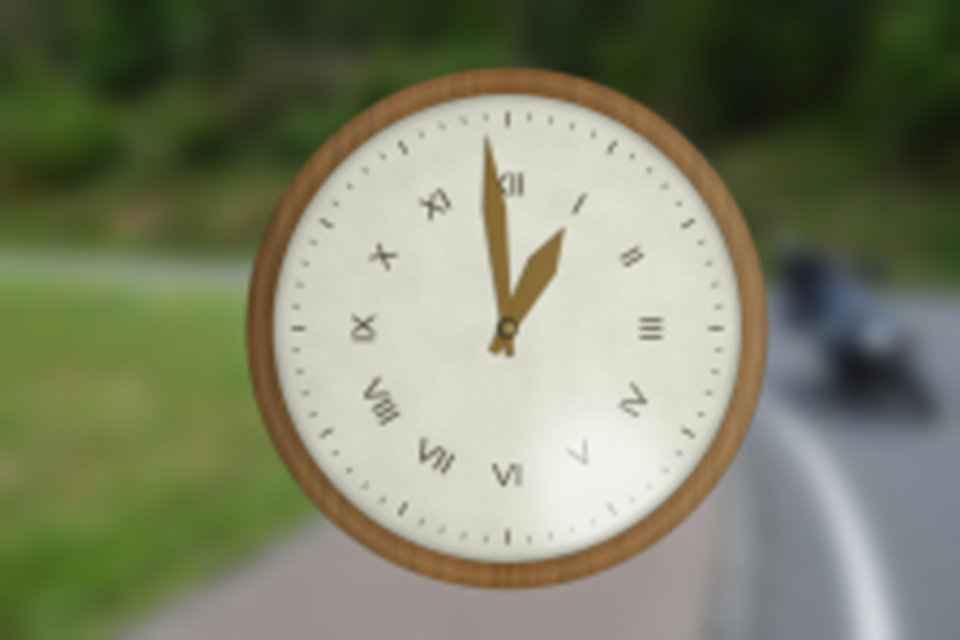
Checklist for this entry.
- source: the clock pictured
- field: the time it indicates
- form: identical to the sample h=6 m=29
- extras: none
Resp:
h=12 m=59
